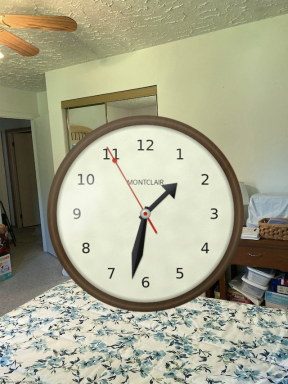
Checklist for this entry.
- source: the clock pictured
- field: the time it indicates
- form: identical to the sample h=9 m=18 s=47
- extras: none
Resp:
h=1 m=31 s=55
